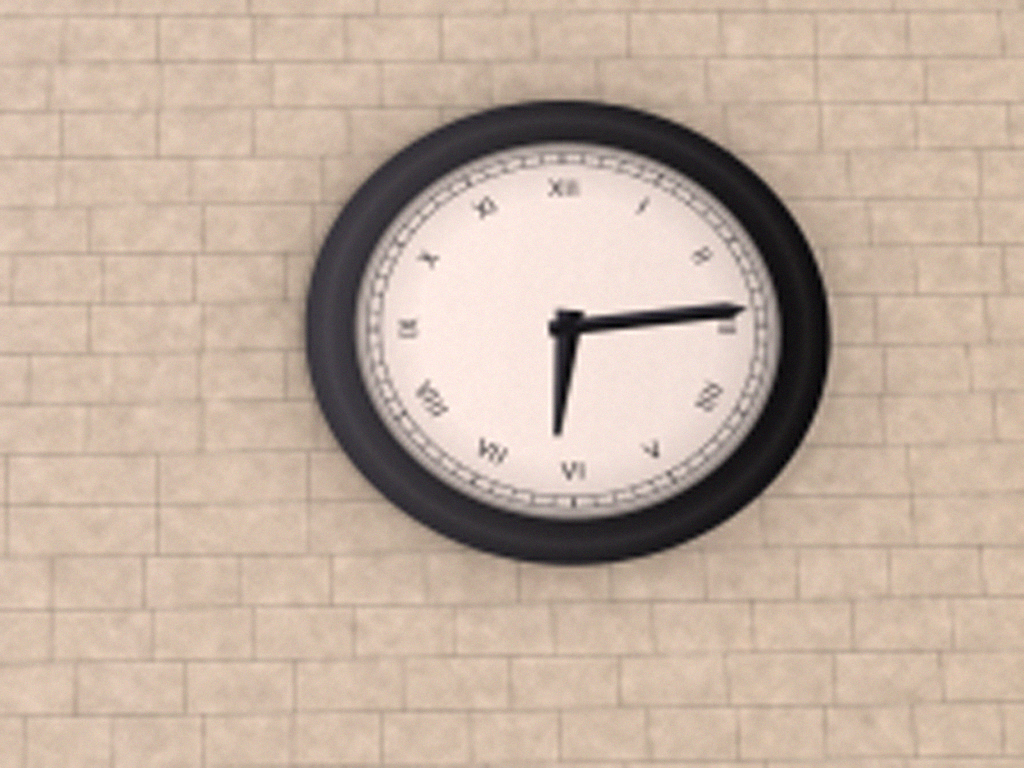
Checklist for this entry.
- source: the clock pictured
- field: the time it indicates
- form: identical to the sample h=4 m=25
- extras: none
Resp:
h=6 m=14
